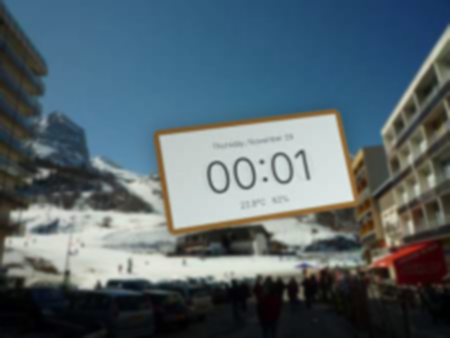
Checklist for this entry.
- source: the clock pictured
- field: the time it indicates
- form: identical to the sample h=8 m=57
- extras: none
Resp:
h=0 m=1
